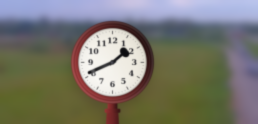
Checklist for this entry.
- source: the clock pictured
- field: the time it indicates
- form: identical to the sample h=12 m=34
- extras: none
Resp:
h=1 m=41
